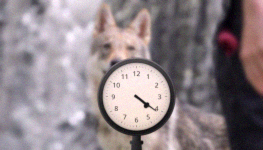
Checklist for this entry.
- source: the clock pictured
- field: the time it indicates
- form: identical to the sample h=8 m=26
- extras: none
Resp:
h=4 m=21
